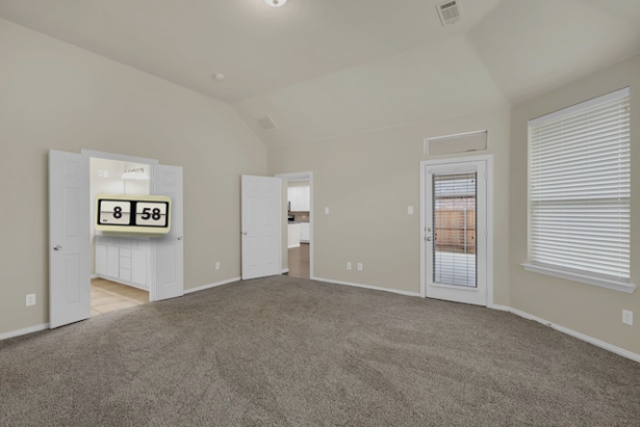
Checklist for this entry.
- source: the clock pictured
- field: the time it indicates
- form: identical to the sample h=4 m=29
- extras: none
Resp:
h=8 m=58
